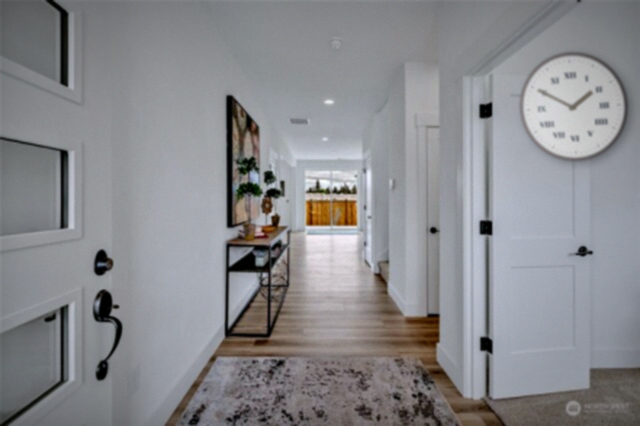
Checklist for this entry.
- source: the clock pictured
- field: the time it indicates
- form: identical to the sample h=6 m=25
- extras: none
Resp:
h=1 m=50
